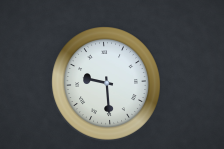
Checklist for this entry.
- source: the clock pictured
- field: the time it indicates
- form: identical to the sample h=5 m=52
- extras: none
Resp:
h=9 m=30
